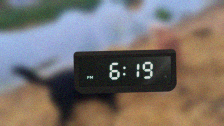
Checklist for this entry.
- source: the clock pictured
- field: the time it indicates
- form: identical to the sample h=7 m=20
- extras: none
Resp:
h=6 m=19
